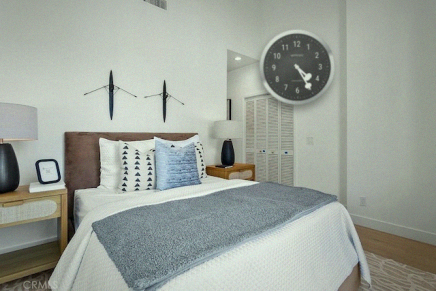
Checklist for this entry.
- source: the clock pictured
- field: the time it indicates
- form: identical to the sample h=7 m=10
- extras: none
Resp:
h=4 m=25
